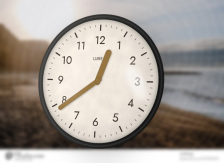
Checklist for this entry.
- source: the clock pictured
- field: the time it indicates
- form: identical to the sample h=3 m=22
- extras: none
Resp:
h=12 m=39
